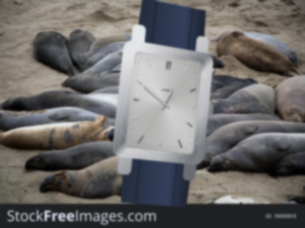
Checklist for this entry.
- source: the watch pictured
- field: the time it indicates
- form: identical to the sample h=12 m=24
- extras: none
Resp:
h=12 m=50
